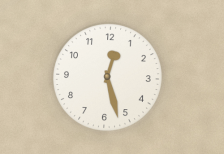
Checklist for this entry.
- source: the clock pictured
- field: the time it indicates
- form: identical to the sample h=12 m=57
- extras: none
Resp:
h=12 m=27
